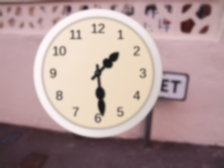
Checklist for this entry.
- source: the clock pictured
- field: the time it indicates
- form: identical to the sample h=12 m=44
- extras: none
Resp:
h=1 m=29
